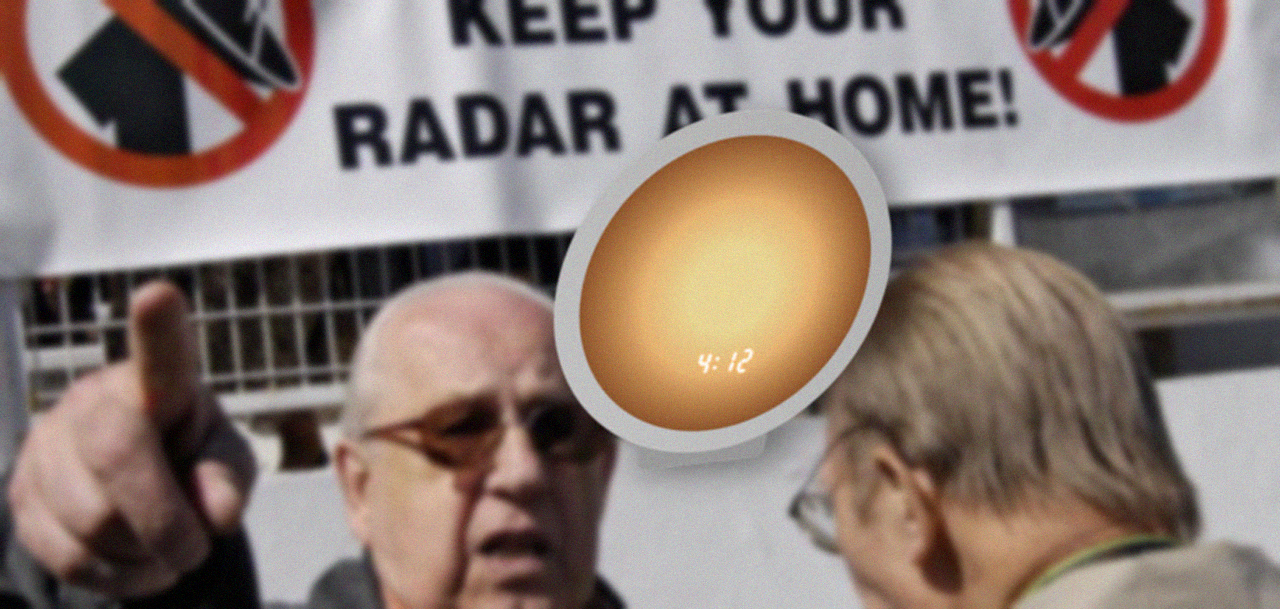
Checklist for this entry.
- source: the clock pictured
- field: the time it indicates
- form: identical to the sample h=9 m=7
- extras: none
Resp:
h=4 m=12
